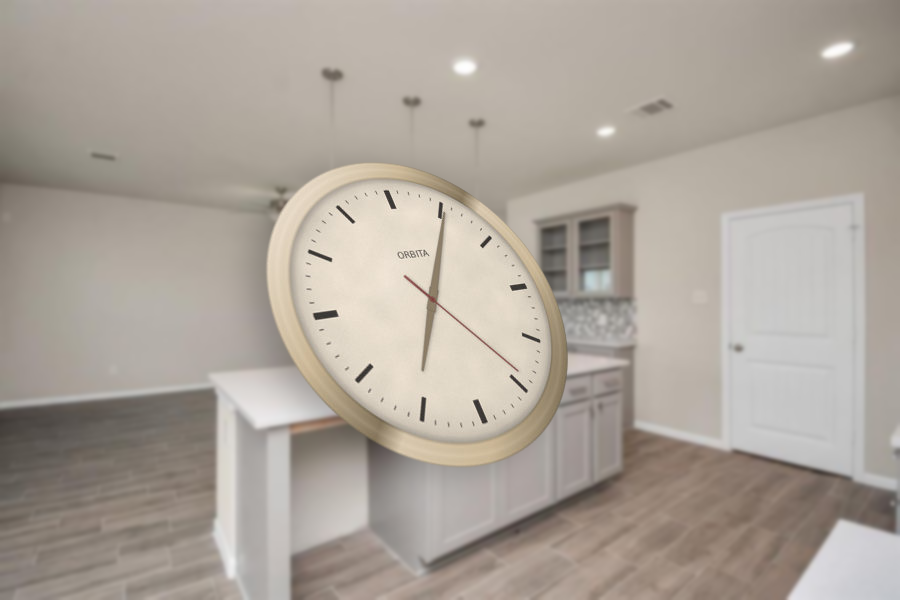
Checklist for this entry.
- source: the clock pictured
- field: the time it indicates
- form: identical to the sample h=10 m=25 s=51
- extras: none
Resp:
h=7 m=5 s=24
